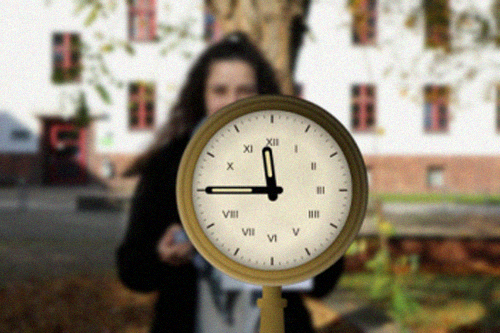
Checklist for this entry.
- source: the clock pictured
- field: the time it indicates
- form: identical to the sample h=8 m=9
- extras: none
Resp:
h=11 m=45
